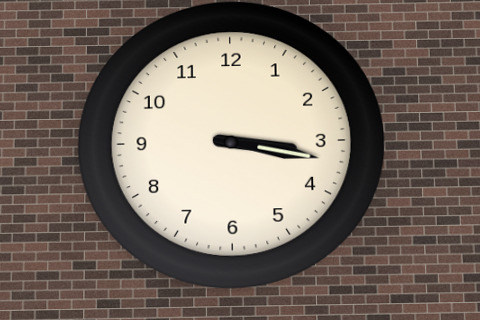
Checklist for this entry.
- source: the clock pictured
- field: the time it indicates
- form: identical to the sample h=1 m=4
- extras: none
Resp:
h=3 m=17
